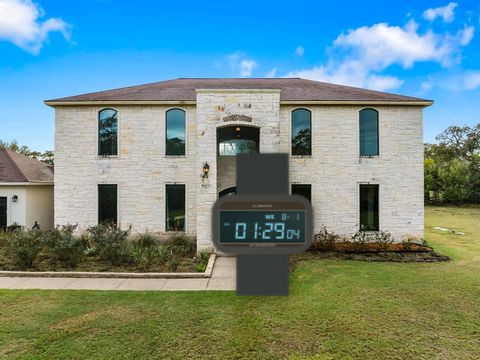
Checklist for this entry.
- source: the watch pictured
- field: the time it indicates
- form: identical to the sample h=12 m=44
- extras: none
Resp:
h=1 m=29
